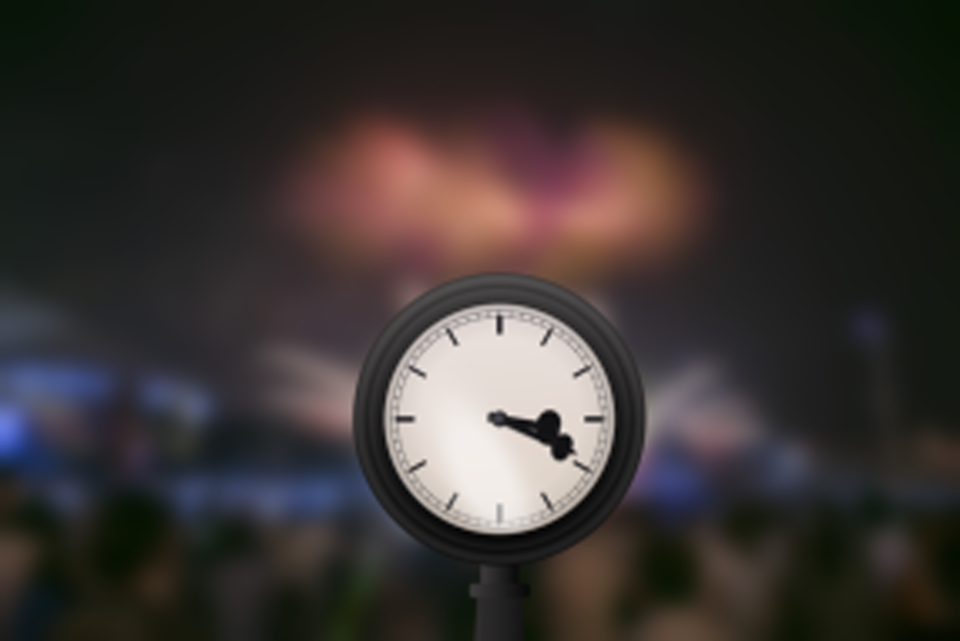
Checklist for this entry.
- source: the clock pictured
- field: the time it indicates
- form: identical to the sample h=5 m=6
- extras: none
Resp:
h=3 m=19
